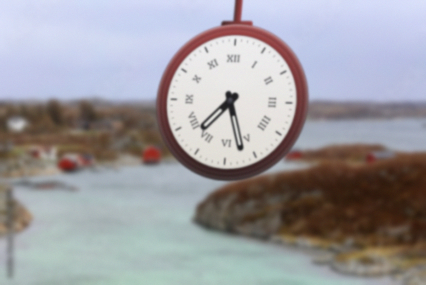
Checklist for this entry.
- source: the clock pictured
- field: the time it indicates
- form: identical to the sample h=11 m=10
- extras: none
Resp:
h=7 m=27
